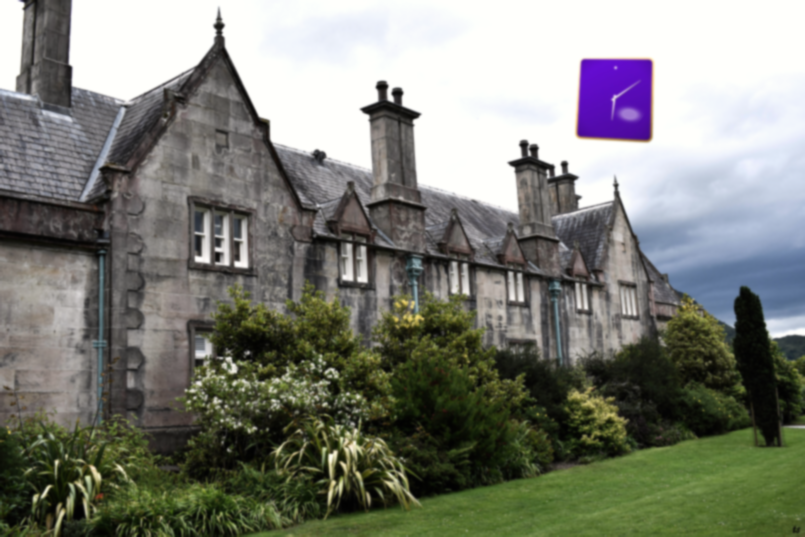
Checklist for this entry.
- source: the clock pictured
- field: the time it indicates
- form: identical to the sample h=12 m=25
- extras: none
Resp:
h=6 m=9
